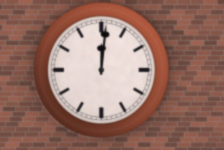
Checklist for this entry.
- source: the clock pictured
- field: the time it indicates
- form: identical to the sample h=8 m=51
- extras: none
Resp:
h=12 m=1
